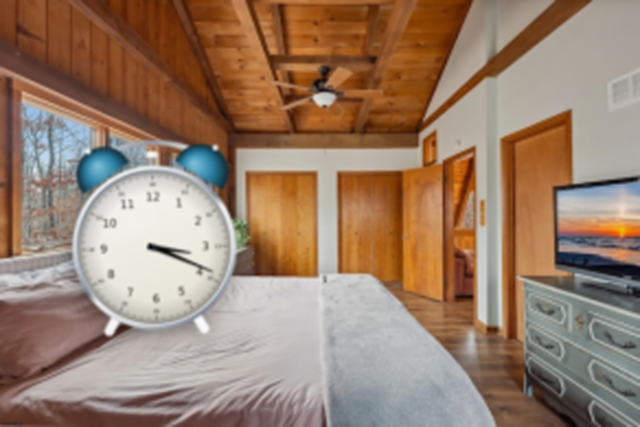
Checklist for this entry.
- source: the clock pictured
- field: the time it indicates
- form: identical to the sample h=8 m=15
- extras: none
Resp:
h=3 m=19
